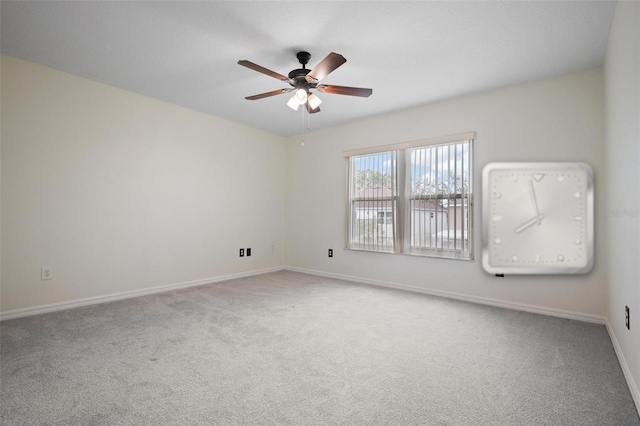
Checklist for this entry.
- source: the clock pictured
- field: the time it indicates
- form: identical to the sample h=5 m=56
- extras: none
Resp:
h=7 m=58
